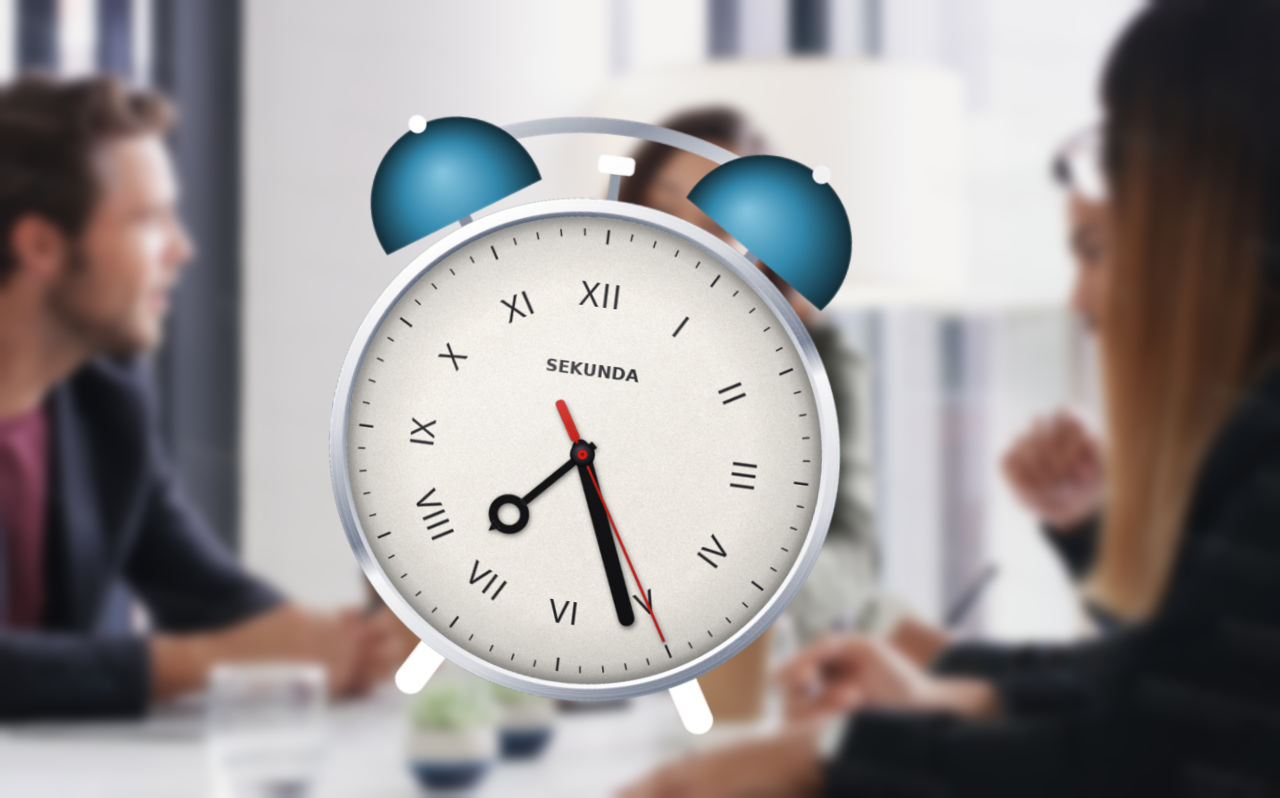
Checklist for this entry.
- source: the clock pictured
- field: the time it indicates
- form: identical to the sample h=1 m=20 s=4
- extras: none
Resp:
h=7 m=26 s=25
